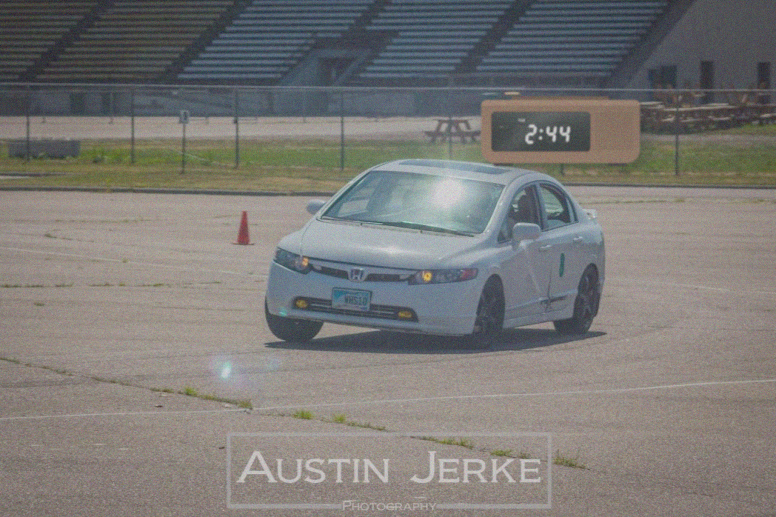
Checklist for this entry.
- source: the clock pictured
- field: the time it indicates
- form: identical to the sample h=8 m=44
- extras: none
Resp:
h=2 m=44
